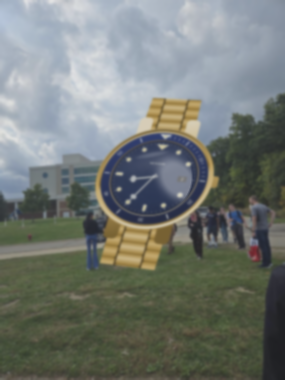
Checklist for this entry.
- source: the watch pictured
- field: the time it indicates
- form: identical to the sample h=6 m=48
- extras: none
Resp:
h=8 m=35
